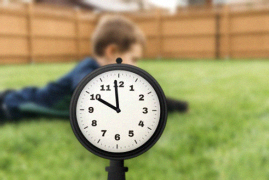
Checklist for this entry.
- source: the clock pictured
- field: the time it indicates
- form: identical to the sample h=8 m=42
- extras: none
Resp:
h=9 m=59
